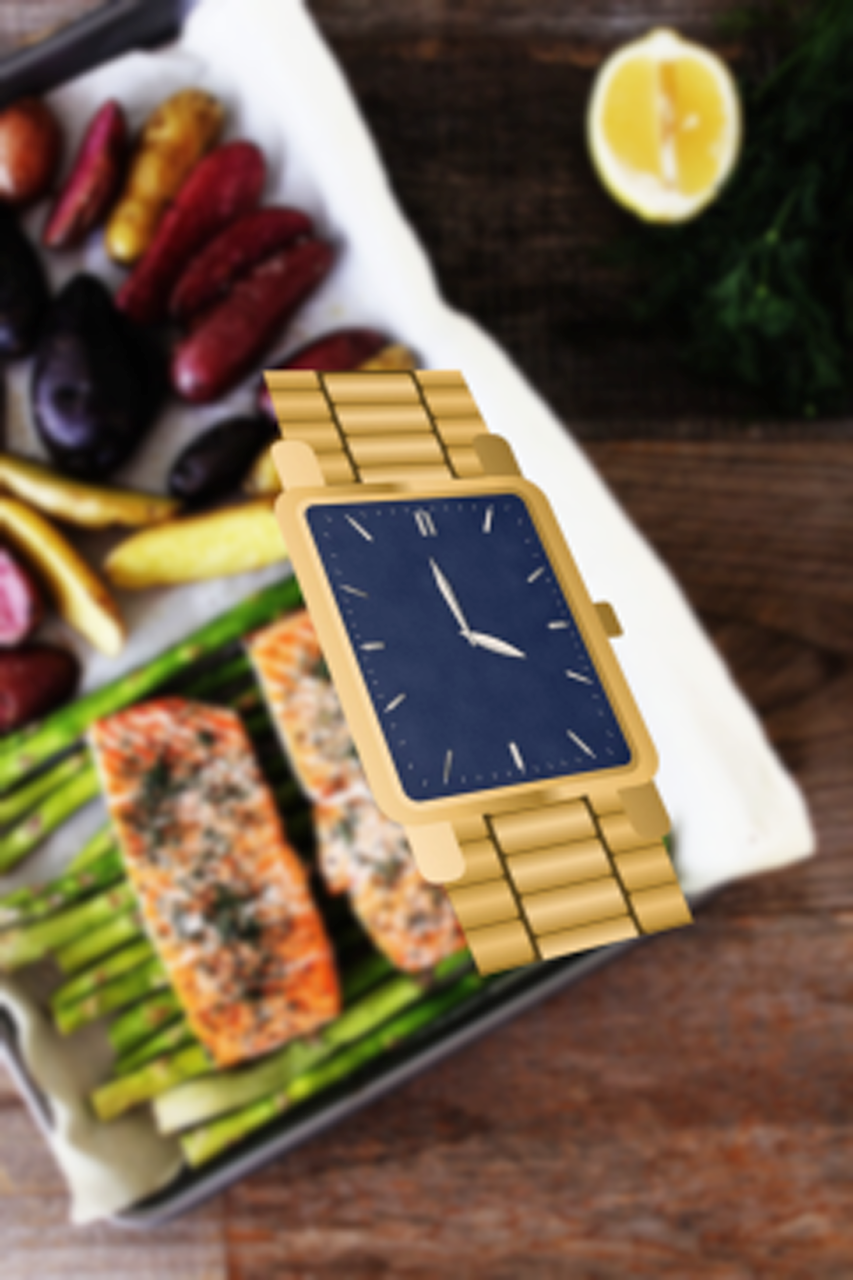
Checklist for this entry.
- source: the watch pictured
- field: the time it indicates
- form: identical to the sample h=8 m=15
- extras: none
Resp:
h=3 m=59
